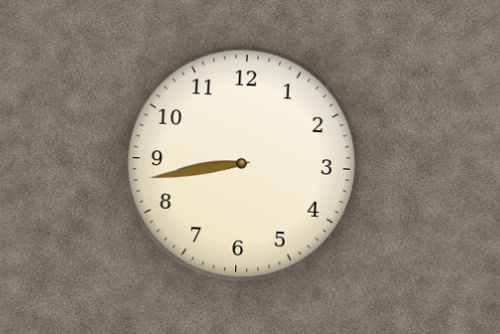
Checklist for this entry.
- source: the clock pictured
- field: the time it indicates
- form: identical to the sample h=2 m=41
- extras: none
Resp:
h=8 m=43
